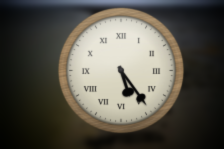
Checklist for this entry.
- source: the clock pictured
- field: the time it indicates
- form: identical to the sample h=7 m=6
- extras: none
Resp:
h=5 m=24
